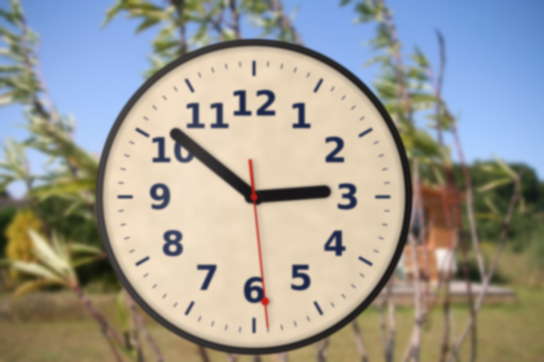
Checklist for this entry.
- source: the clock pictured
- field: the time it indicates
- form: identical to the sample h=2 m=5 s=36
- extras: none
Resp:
h=2 m=51 s=29
